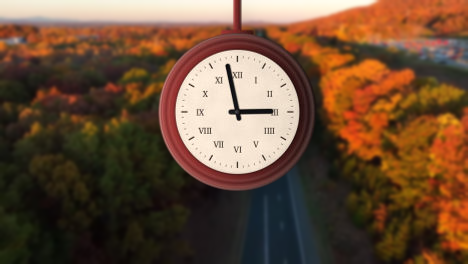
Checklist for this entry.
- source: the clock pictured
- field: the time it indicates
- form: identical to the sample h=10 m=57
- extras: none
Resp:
h=2 m=58
